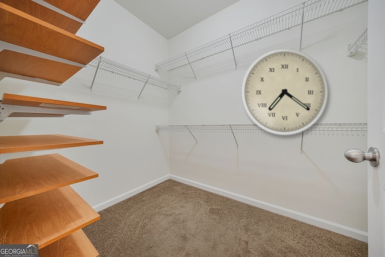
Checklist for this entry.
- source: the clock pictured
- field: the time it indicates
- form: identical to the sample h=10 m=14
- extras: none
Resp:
h=7 m=21
